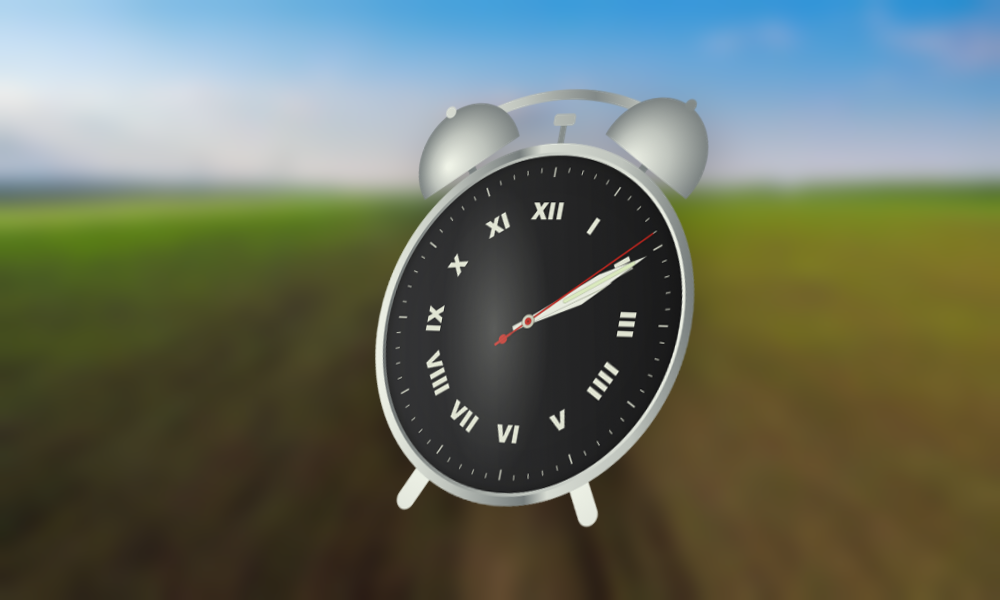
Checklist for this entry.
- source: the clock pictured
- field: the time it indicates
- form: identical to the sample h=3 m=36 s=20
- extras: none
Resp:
h=2 m=10 s=9
